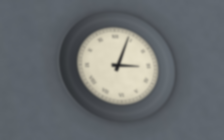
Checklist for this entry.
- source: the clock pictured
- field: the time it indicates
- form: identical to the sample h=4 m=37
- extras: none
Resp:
h=3 m=4
